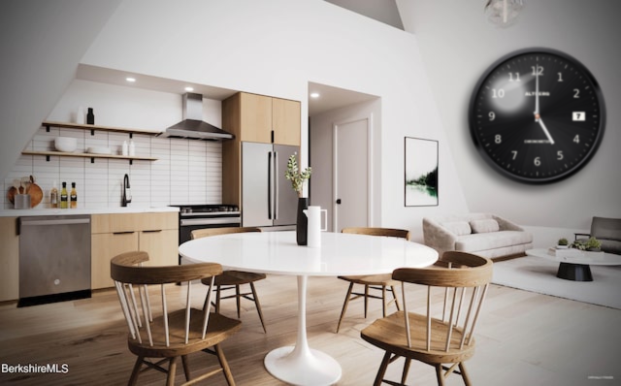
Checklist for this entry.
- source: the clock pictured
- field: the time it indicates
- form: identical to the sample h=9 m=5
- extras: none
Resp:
h=5 m=0
